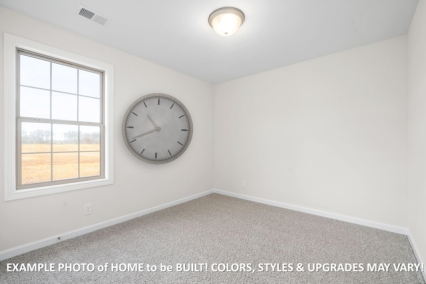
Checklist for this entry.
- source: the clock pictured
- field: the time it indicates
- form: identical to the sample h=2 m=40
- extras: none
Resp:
h=10 m=41
